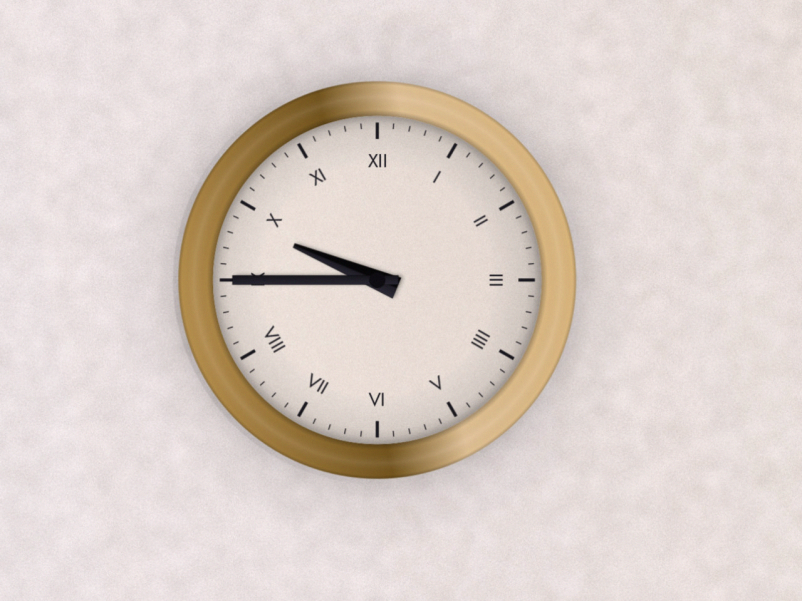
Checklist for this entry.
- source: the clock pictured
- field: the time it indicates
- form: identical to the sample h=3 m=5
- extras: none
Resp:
h=9 m=45
